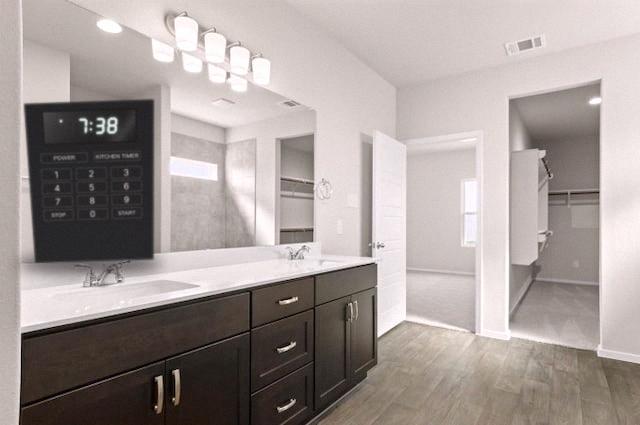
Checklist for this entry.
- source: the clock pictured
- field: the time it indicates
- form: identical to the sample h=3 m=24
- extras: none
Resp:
h=7 m=38
